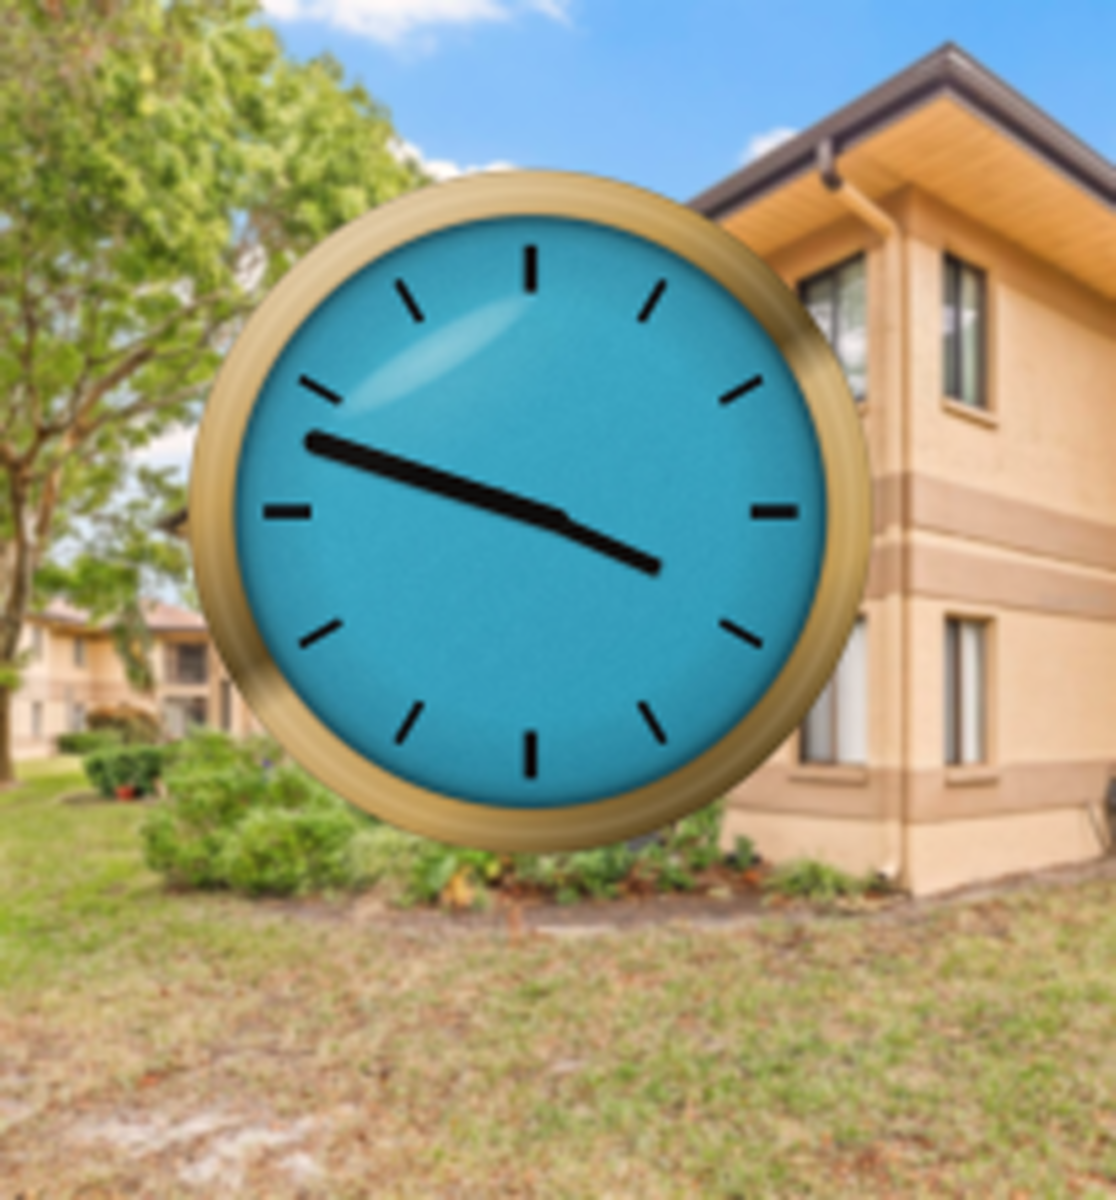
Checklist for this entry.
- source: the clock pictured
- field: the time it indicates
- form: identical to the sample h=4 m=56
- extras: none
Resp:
h=3 m=48
